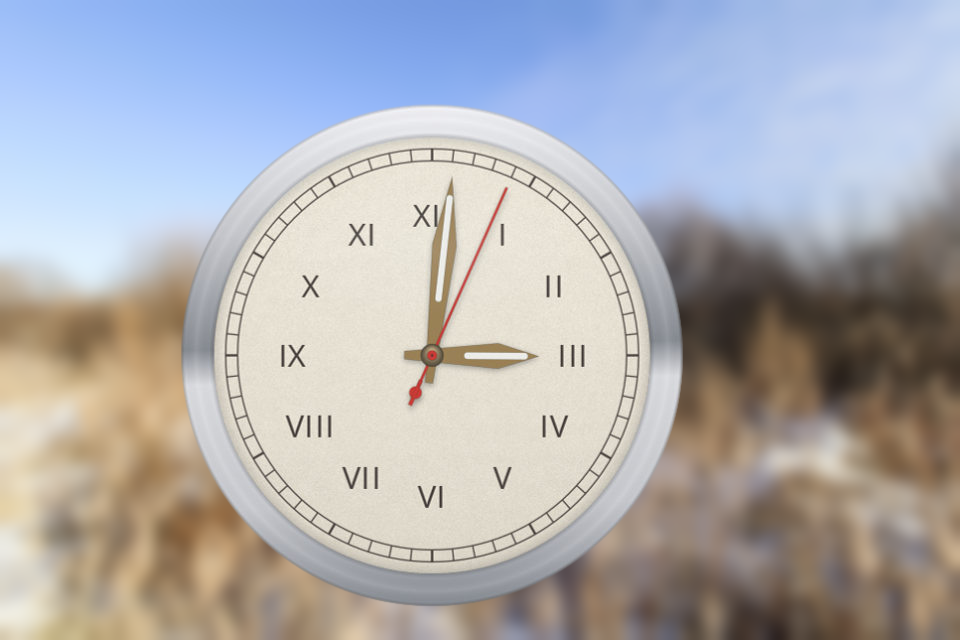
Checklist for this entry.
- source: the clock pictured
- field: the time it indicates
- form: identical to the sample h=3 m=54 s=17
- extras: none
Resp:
h=3 m=1 s=4
